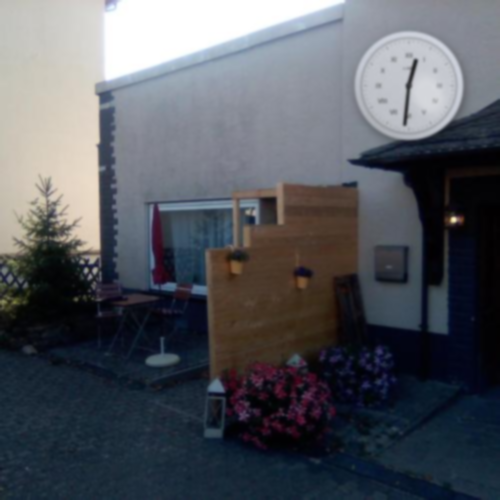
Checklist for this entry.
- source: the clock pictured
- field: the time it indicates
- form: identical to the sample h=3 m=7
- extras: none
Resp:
h=12 m=31
